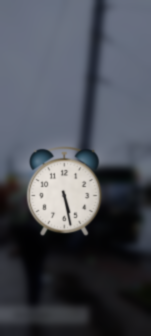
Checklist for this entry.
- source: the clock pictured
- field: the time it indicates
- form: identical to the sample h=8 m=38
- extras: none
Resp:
h=5 m=28
